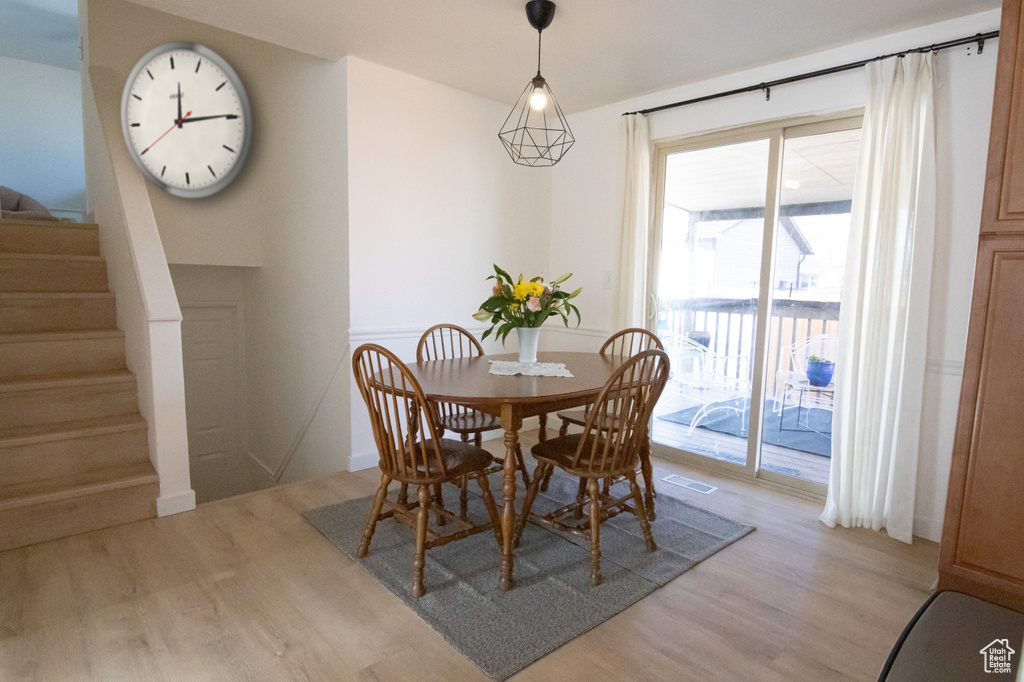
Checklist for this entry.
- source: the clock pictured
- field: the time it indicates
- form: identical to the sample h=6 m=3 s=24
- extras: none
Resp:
h=12 m=14 s=40
